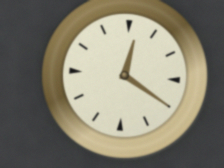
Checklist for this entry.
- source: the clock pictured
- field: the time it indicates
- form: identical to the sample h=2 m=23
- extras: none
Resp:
h=12 m=20
